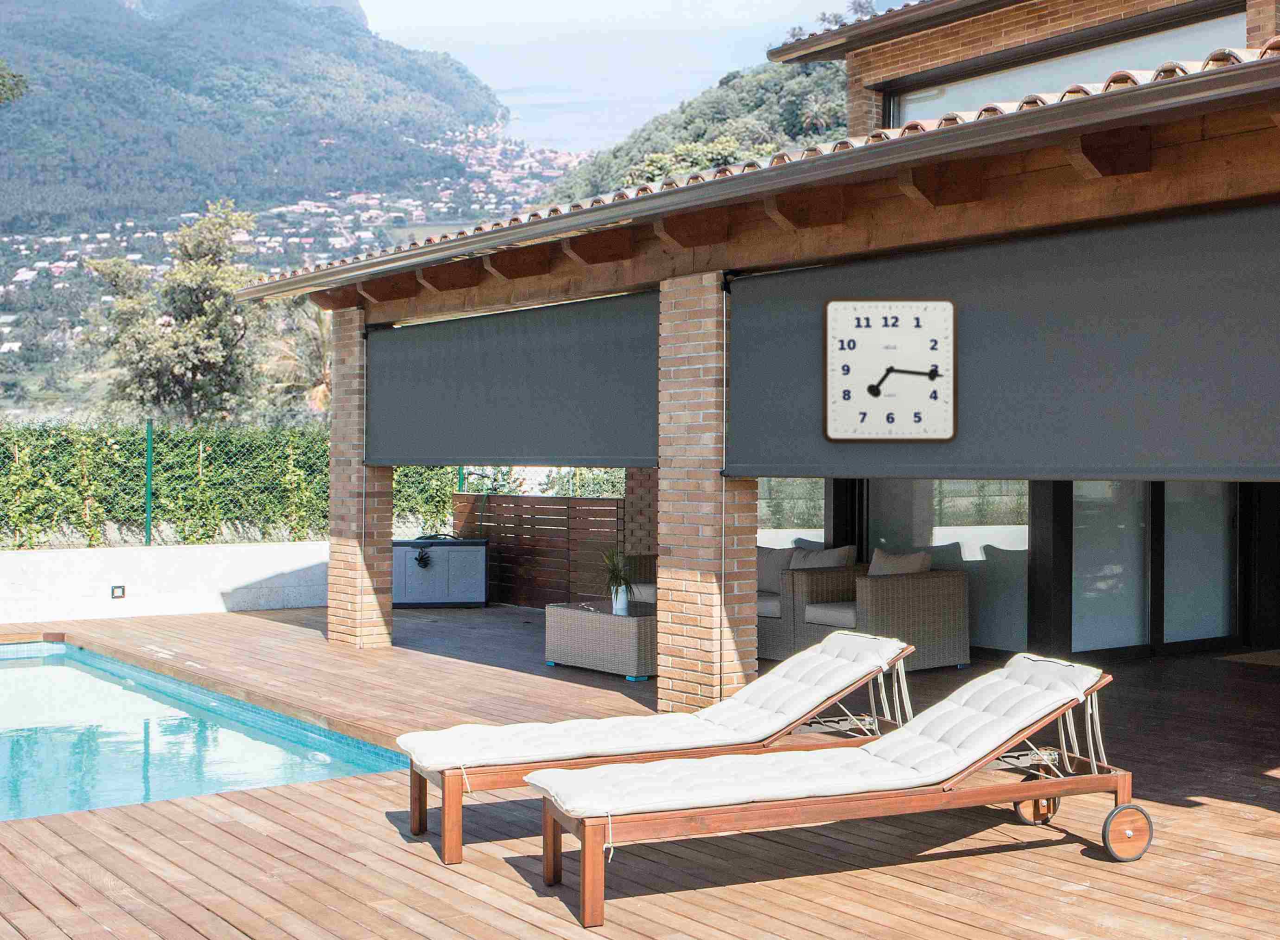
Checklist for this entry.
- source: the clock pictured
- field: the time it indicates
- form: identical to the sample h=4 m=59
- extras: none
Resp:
h=7 m=16
